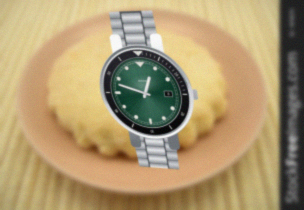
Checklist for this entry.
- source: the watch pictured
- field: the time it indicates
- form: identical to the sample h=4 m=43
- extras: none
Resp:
h=12 m=48
